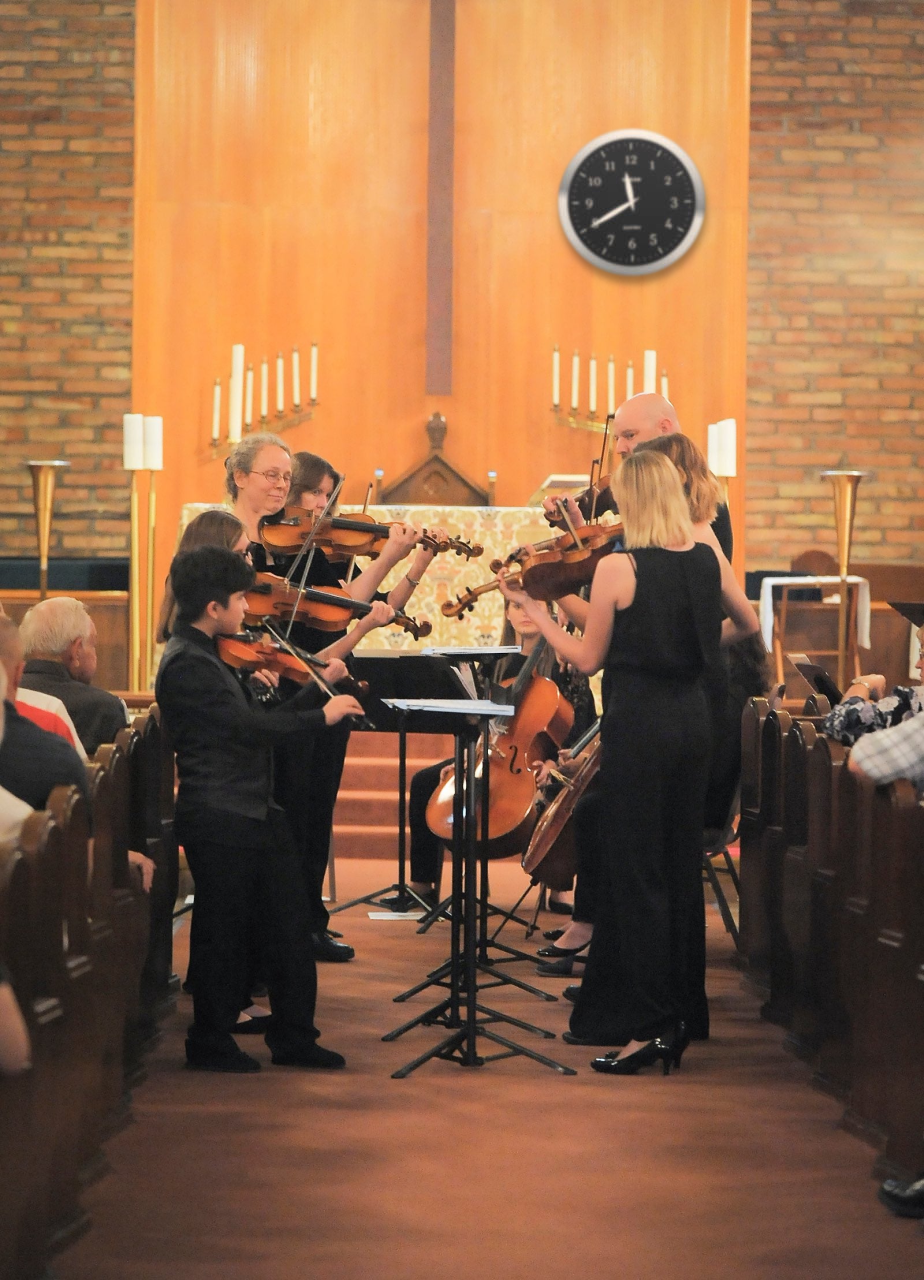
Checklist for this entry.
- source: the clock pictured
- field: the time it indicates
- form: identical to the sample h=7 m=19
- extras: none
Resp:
h=11 m=40
